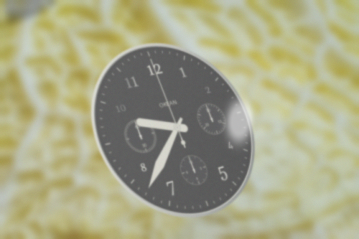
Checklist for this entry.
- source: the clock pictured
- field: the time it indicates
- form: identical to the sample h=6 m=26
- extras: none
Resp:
h=9 m=38
